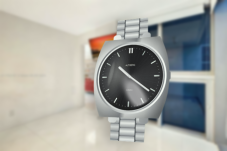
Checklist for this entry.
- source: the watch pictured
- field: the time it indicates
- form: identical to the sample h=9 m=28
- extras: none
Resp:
h=10 m=21
